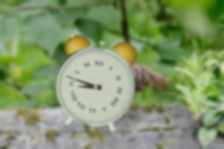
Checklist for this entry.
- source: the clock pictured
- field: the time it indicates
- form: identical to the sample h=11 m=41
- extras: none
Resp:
h=8 m=47
